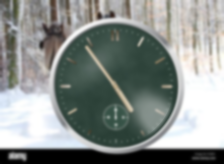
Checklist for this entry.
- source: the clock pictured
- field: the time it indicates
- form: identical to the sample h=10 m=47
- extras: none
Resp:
h=4 m=54
